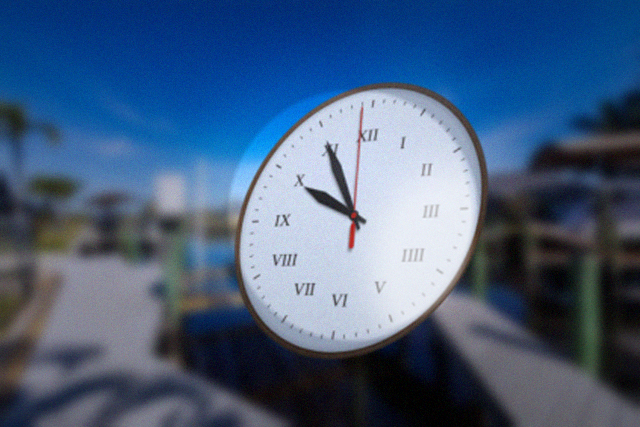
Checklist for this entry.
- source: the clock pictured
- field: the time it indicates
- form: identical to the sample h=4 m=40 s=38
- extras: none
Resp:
h=9 m=54 s=59
